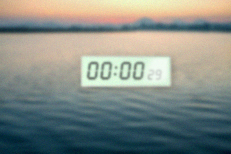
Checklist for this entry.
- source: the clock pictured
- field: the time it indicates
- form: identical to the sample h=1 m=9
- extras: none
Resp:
h=0 m=0
